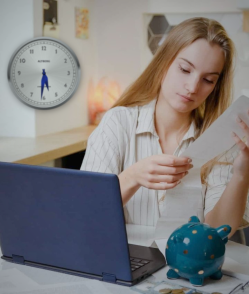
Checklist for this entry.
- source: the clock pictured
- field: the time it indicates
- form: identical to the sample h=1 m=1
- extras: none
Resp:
h=5 m=31
